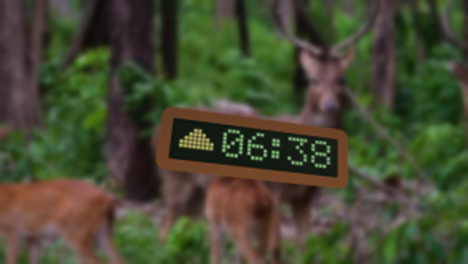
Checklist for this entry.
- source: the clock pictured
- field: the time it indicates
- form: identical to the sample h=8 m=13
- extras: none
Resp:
h=6 m=38
